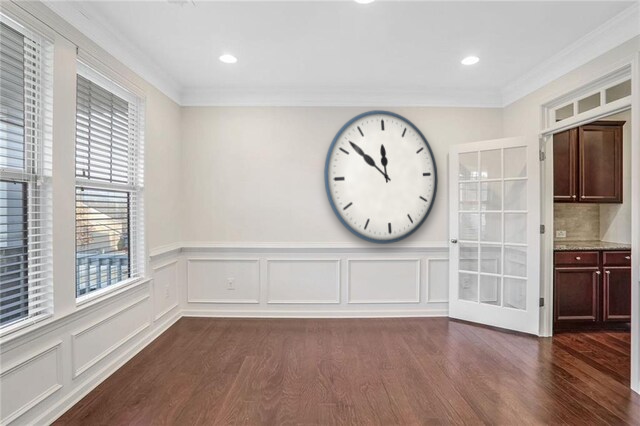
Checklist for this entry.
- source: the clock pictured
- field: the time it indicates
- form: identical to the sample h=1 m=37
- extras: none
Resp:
h=11 m=52
